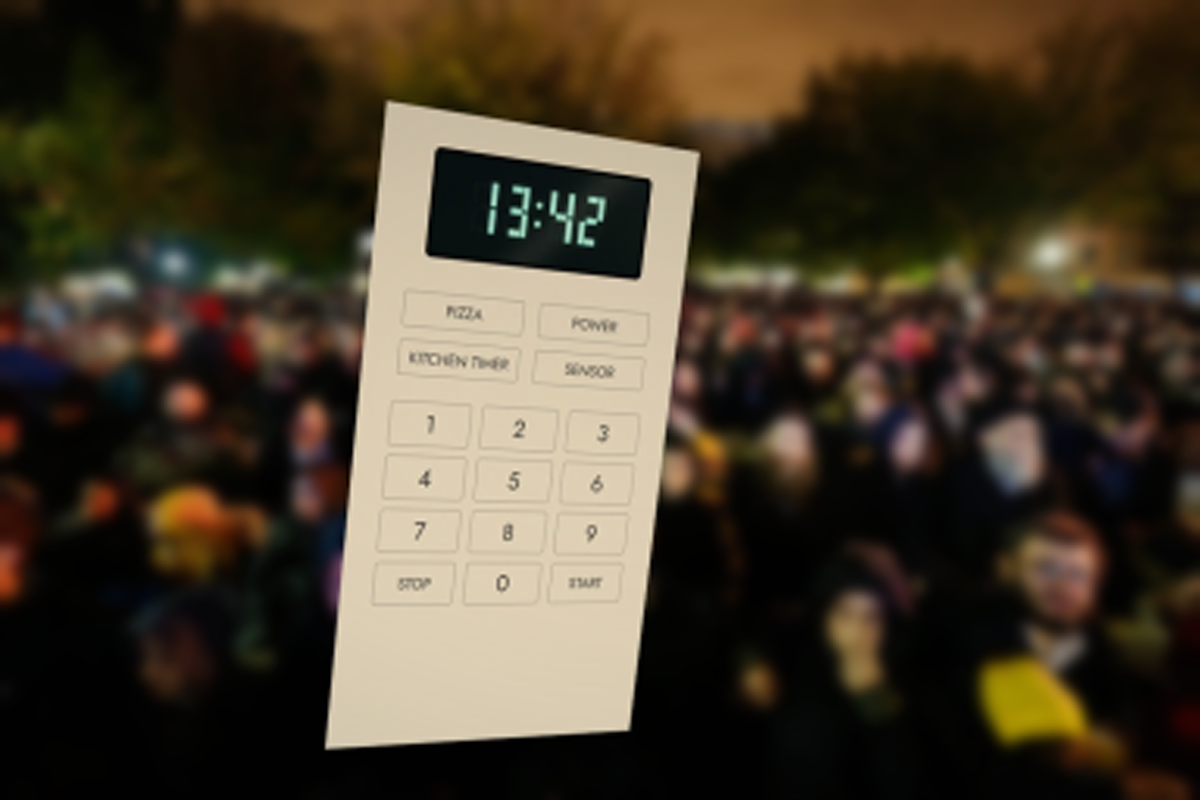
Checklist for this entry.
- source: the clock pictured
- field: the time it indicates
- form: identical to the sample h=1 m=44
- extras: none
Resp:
h=13 m=42
